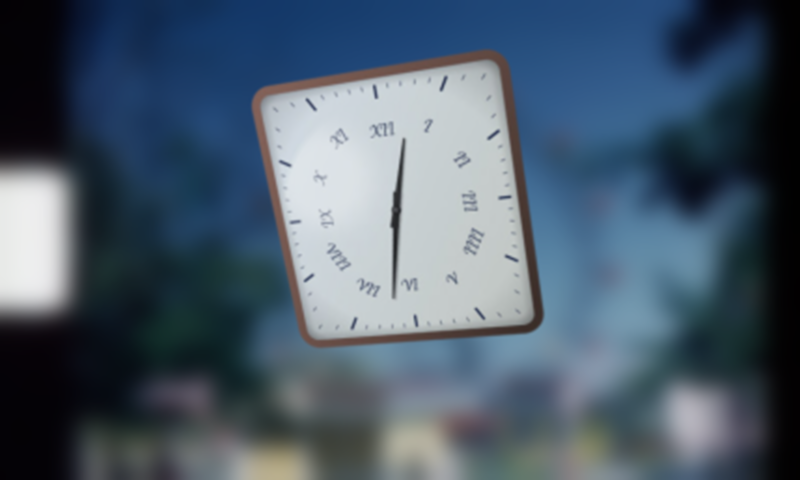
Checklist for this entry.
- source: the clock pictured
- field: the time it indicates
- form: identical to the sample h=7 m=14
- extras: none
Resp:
h=12 m=32
